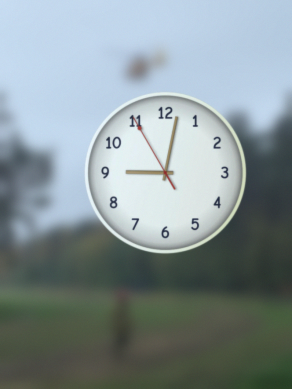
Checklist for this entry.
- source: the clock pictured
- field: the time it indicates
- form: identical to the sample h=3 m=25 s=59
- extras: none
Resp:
h=9 m=1 s=55
